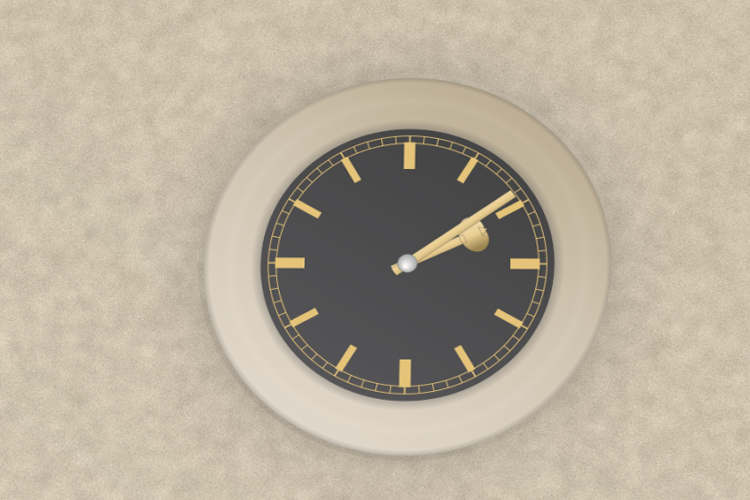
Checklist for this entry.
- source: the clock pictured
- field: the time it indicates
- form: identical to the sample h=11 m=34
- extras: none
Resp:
h=2 m=9
